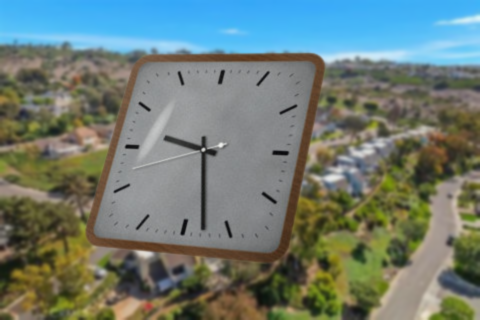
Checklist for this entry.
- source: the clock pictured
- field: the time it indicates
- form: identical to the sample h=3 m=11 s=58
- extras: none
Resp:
h=9 m=27 s=42
